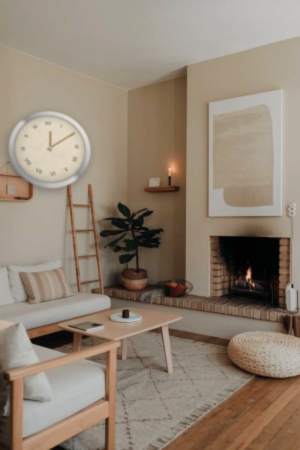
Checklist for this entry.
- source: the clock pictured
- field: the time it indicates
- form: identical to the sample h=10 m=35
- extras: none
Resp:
h=12 m=10
